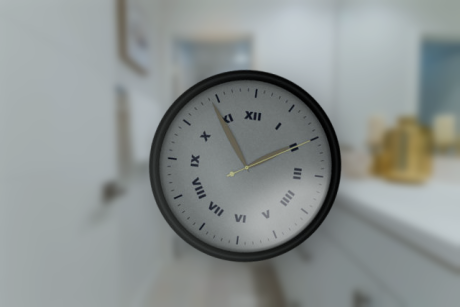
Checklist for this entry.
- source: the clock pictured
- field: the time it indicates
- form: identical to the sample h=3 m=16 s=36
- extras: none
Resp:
h=1 m=54 s=10
